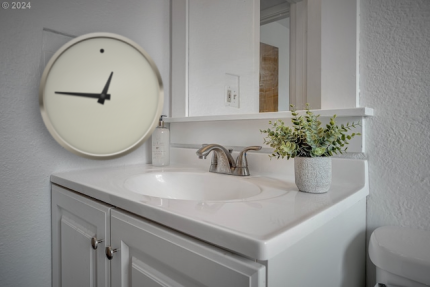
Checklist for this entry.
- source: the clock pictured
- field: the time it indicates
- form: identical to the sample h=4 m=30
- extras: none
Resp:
h=12 m=46
